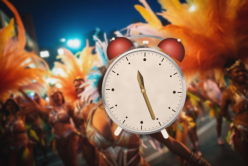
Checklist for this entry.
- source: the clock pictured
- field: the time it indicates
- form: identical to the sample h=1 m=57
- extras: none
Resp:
h=11 m=26
